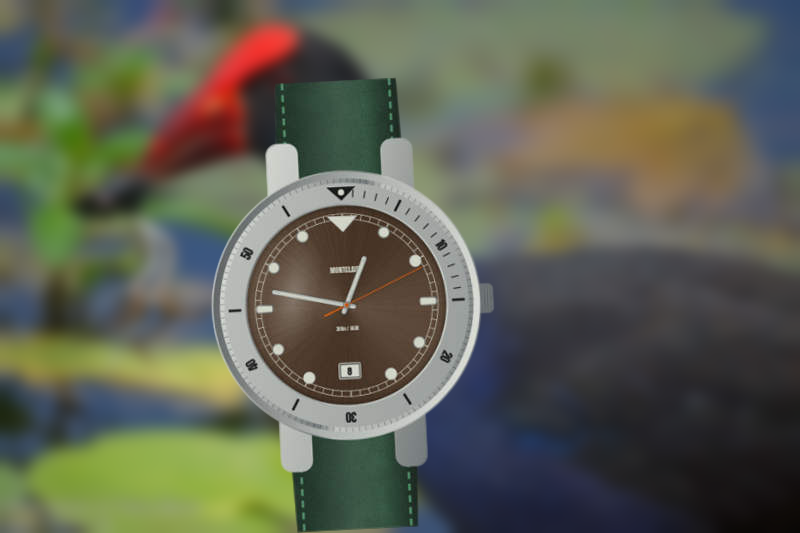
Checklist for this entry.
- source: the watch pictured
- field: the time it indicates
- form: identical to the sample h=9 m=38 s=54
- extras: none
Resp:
h=12 m=47 s=11
